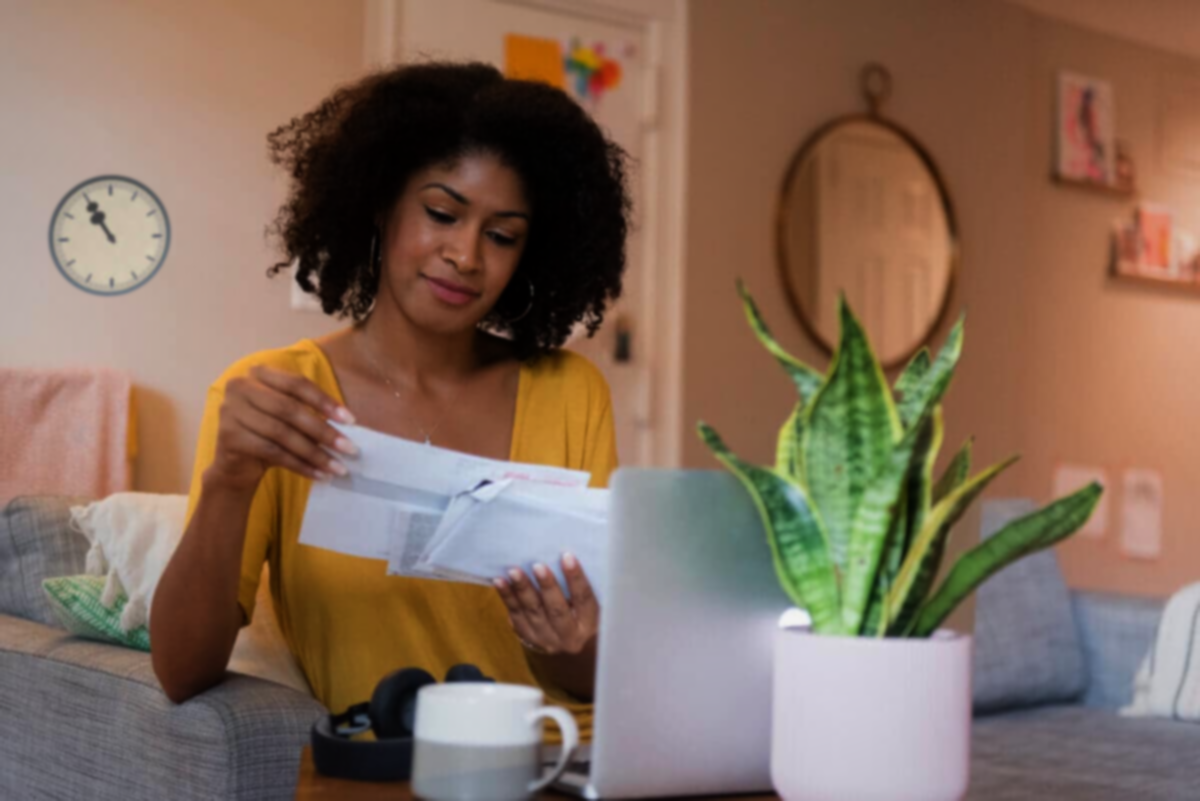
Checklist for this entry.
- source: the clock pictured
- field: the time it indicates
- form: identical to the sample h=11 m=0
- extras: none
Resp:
h=10 m=55
